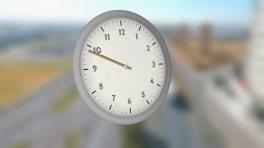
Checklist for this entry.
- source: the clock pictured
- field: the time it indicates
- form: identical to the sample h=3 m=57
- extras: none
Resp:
h=9 m=49
